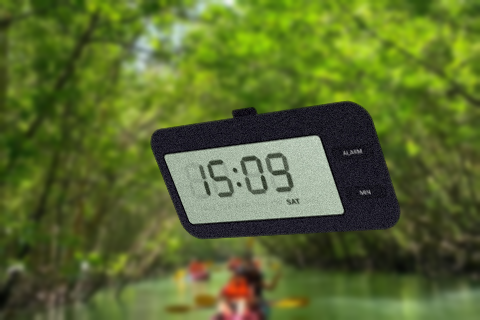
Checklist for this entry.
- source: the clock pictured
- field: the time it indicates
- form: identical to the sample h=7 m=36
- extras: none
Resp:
h=15 m=9
